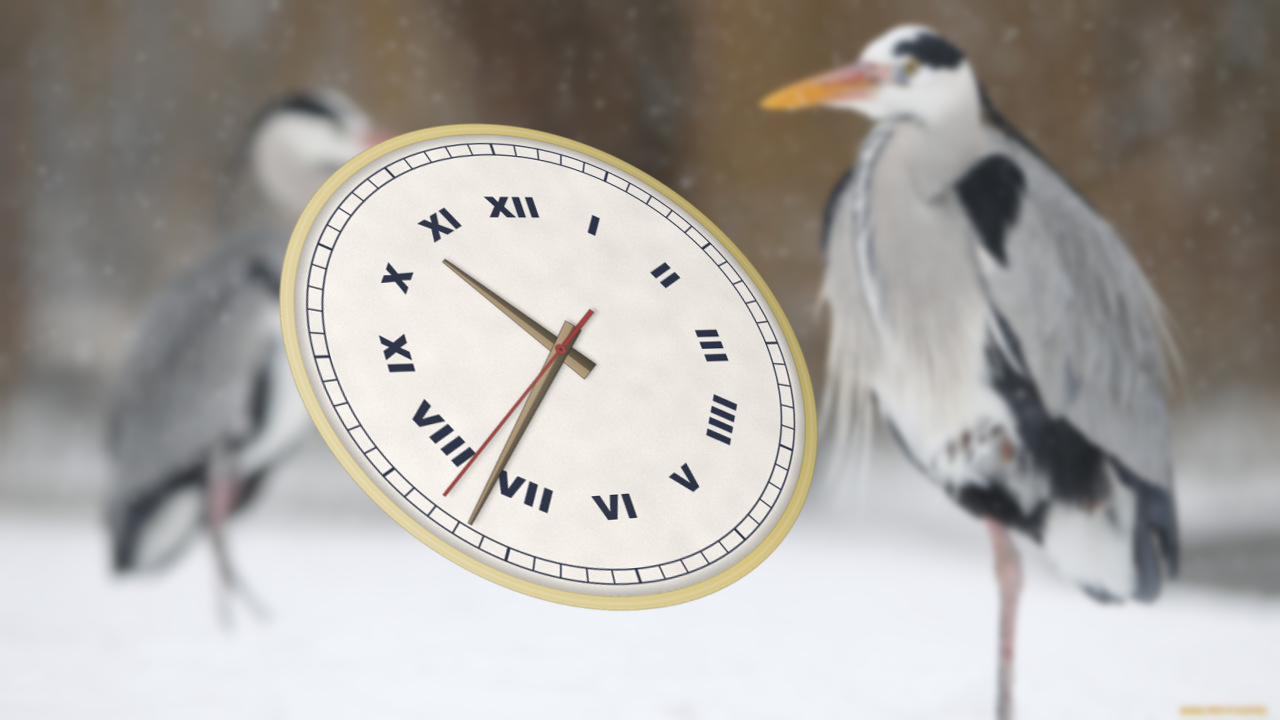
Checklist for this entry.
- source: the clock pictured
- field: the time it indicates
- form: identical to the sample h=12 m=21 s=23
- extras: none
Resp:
h=10 m=36 s=38
